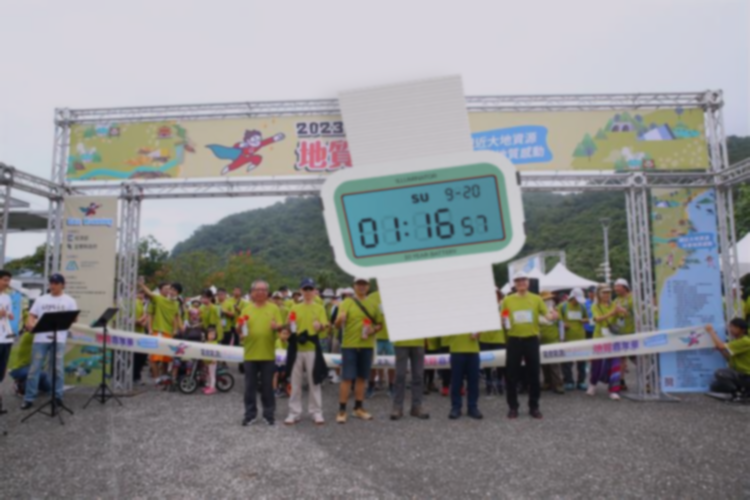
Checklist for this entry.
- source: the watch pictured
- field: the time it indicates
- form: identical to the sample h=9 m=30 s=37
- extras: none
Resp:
h=1 m=16 s=57
